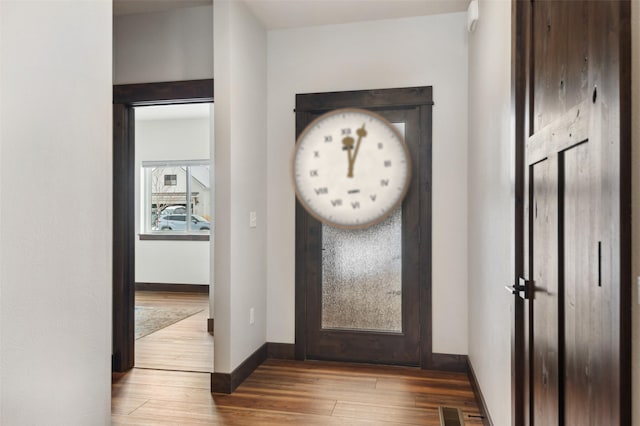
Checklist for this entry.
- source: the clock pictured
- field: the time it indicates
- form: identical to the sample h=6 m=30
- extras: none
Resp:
h=12 m=4
